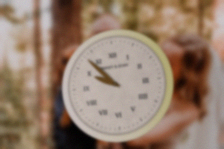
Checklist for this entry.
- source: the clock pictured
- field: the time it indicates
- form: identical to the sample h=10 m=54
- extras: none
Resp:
h=9 m=53
